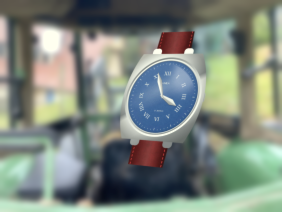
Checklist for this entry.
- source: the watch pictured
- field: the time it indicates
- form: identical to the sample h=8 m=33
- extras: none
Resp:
h=3 m=56
